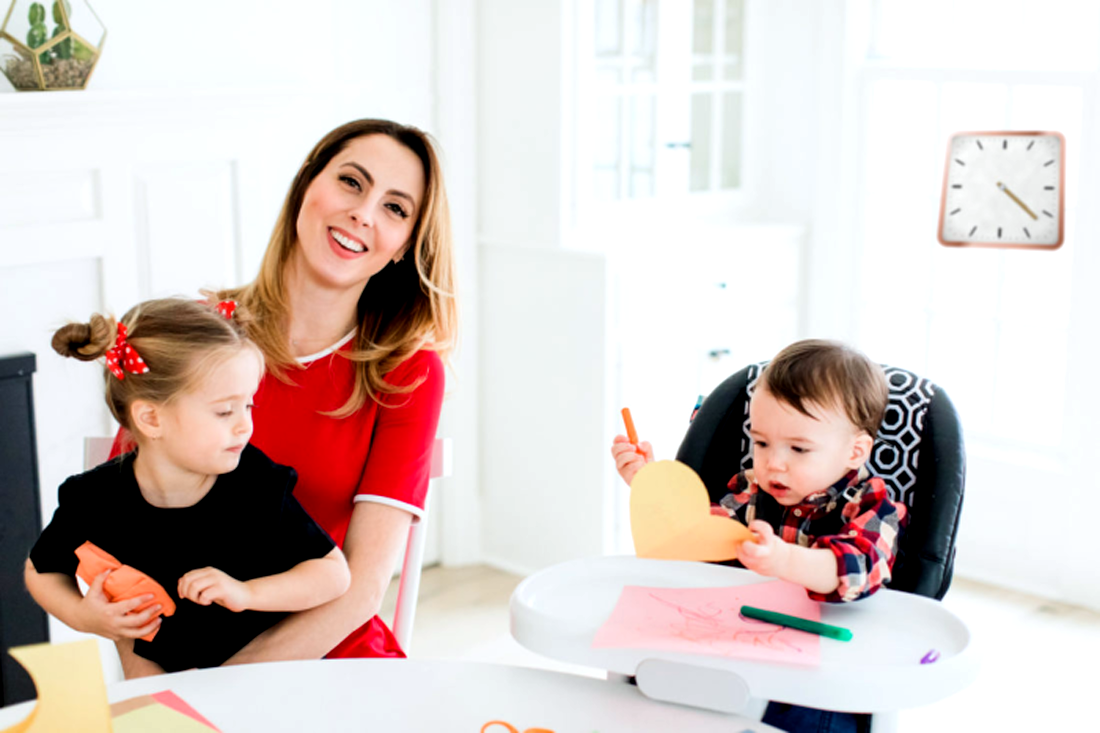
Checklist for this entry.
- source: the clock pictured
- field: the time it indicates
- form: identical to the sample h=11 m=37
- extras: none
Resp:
h=4 m=22
